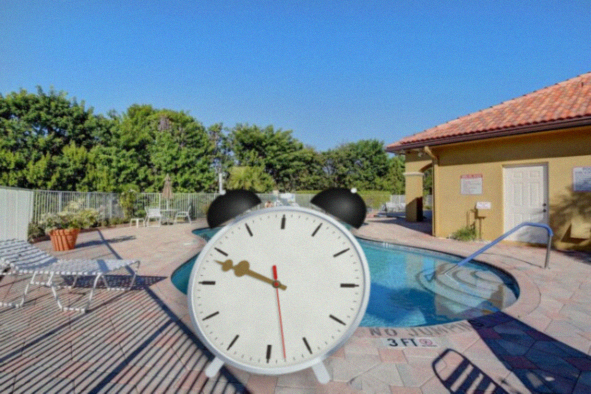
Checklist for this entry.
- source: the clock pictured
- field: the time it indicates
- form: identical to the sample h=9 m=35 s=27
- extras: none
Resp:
h=9 m=48 s=28
